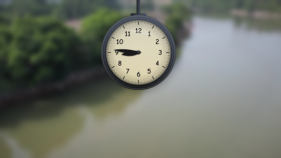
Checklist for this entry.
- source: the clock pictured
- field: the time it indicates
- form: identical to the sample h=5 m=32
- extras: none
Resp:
h=8 m=46
